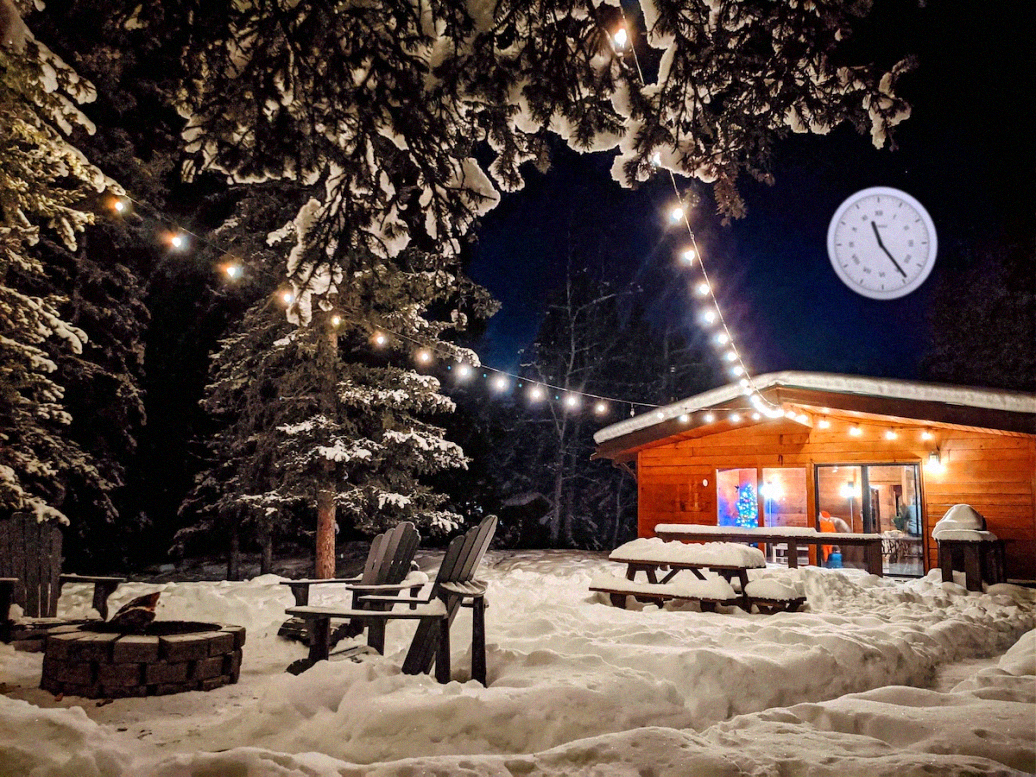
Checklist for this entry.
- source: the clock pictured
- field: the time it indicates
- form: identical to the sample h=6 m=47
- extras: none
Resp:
h=11 m=24
